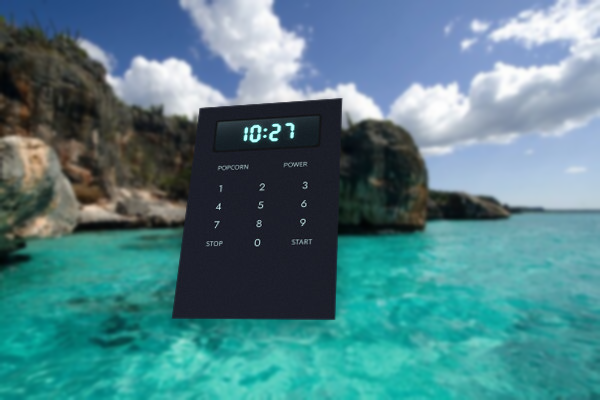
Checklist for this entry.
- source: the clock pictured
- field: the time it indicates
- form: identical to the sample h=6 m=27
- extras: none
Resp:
h=10 m=27
